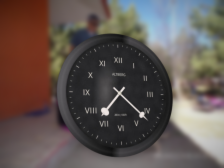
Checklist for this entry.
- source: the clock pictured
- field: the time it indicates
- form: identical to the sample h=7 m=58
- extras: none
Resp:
h=7 m=22
